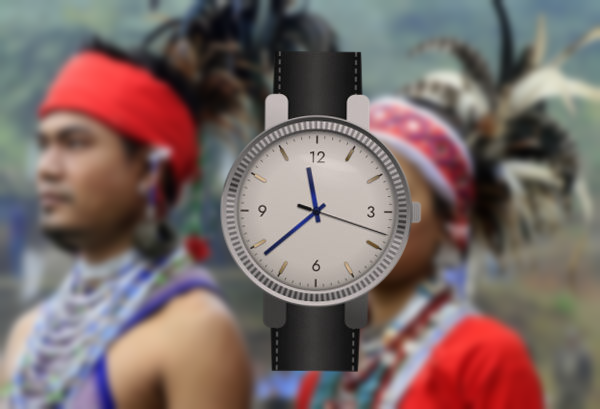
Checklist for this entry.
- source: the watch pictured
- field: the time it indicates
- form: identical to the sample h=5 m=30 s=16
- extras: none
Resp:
h=11 m=38 s=18
